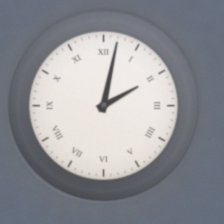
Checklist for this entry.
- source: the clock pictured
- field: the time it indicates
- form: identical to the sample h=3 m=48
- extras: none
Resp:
h=2 m=2
